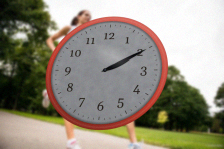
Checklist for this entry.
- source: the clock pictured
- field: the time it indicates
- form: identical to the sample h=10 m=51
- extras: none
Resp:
h=2 m=10
